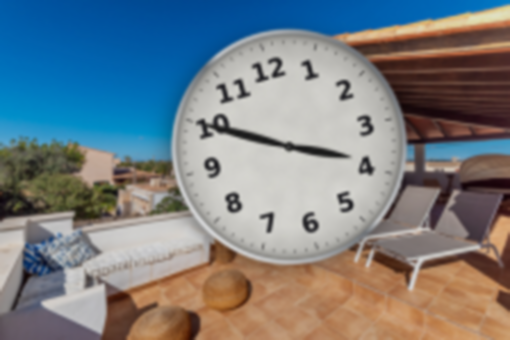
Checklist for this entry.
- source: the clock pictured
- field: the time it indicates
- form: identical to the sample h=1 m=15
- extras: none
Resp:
h=3 m=50
